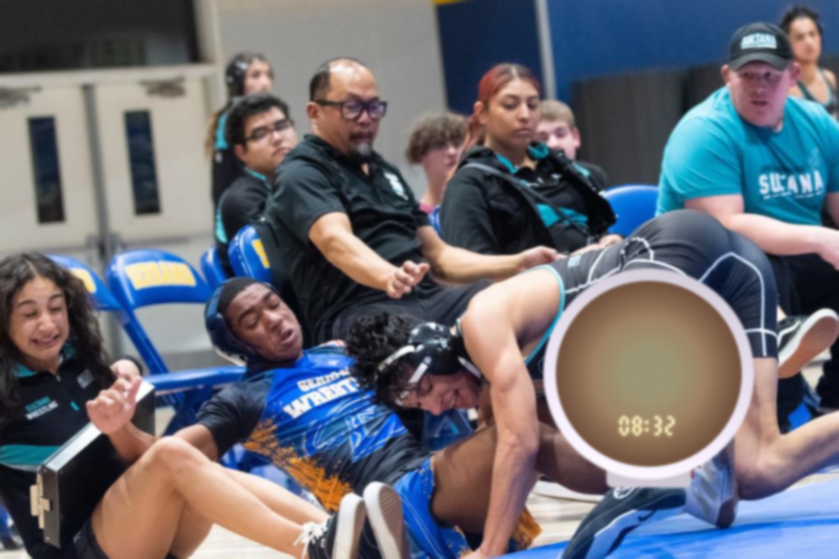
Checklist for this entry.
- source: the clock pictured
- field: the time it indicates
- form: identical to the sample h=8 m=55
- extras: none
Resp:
h=8 m=32
